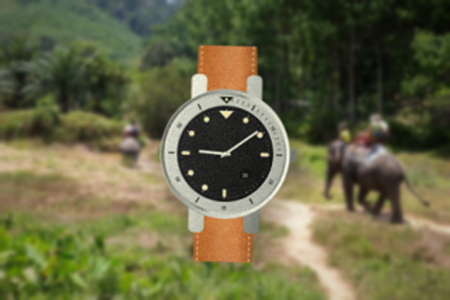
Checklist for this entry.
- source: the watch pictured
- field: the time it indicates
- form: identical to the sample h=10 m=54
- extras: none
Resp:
h=9 m=9
